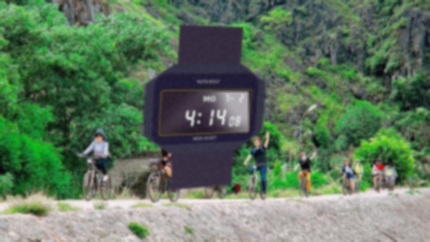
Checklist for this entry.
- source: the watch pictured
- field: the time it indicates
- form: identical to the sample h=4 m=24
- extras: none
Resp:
h=4 m=14
